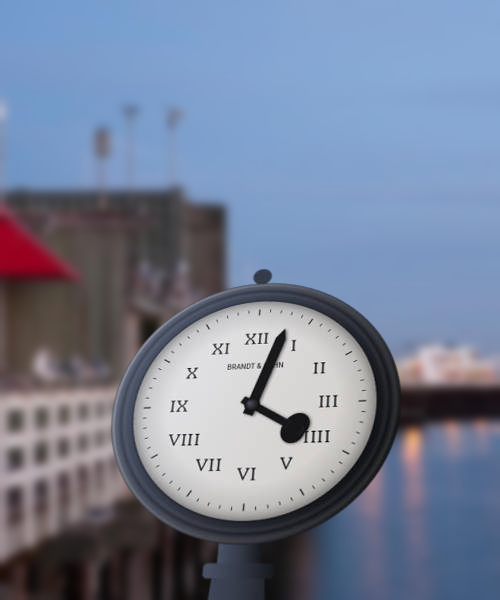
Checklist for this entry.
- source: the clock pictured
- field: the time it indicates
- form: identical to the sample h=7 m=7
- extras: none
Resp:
h=4 m=3
